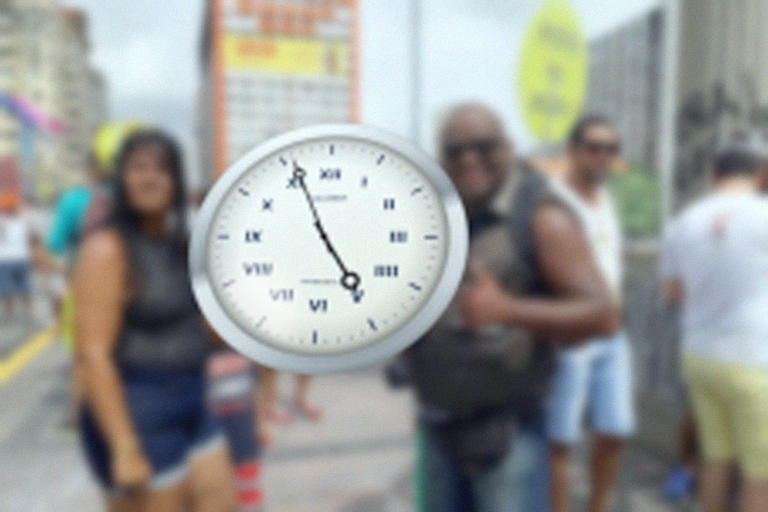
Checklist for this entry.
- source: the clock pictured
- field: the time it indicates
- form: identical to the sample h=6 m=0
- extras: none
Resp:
h=4 m=56
